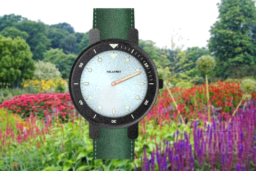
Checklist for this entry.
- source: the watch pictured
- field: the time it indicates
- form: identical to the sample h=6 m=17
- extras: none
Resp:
h=2 m=11
